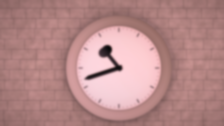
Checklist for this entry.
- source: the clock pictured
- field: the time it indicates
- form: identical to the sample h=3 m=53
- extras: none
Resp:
h=10 m=42
